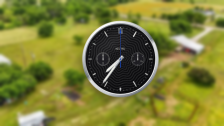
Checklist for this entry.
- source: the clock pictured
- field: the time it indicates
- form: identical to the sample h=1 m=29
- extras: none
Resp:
h=7 m=36
